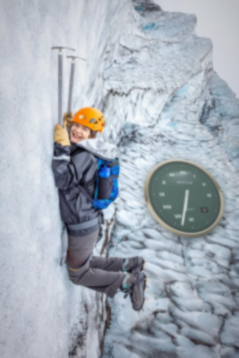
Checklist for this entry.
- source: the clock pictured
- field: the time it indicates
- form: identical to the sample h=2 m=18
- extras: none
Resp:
h=6 m=33
